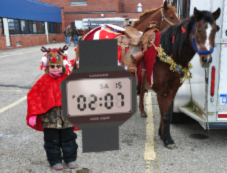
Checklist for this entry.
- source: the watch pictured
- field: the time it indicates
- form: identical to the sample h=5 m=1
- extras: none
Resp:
h=2 m=7
